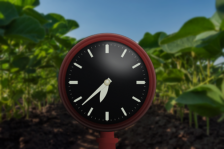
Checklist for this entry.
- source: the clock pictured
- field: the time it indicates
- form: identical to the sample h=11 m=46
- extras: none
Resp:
h=6 m=38
